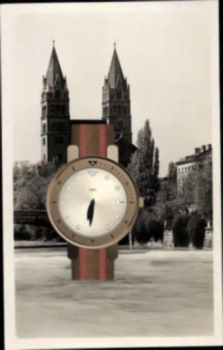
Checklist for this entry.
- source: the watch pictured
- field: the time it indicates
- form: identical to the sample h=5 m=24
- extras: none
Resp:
h=6 m=31
